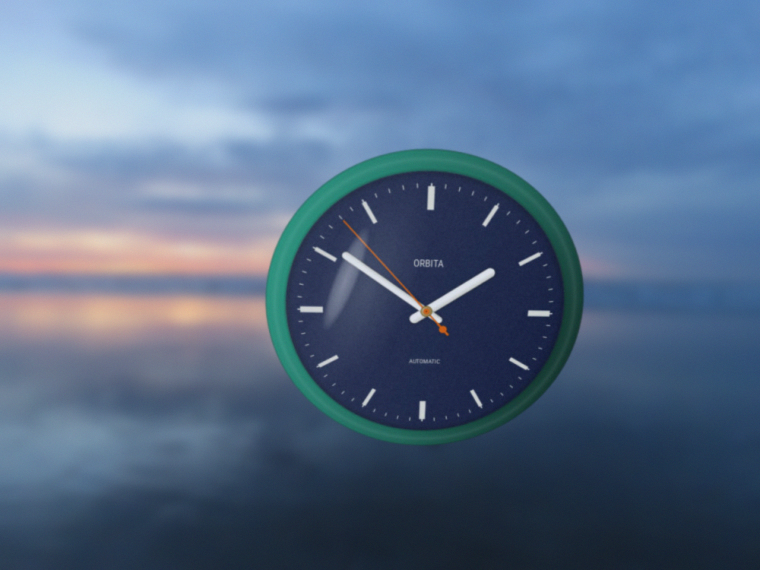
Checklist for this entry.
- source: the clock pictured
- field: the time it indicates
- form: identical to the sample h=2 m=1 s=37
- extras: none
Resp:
h=1 m=50 s=53
